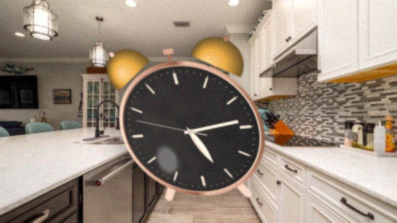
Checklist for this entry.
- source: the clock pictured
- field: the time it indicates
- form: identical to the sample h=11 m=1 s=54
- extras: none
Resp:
h=5 m=13 s=48
